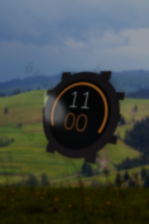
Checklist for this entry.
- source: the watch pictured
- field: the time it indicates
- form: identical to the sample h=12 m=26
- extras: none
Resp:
h=11 m=0
